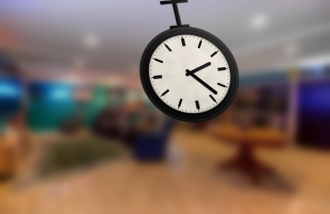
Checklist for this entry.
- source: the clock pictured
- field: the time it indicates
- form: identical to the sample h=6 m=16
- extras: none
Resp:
h=2 m=23
